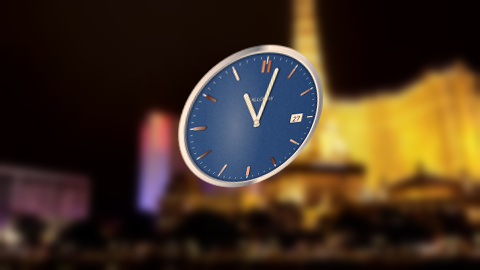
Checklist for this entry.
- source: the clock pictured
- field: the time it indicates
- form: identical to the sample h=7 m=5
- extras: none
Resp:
h=11 m=2
